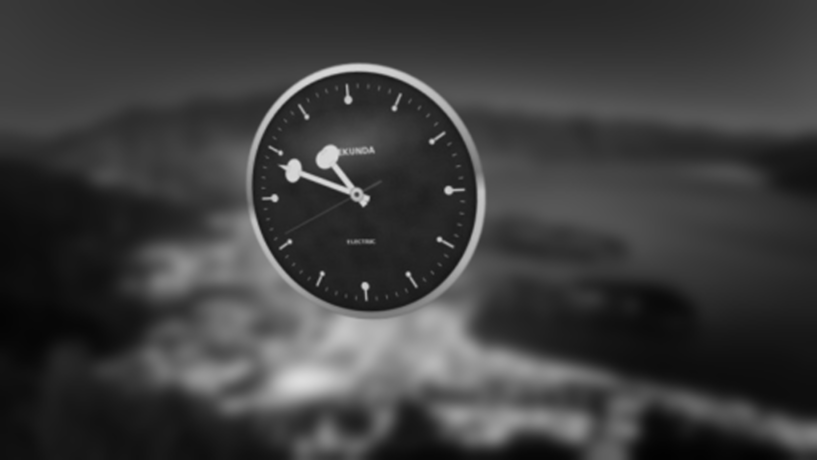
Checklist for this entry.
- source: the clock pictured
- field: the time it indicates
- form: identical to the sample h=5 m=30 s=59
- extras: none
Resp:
h=10 m=48 s=41
